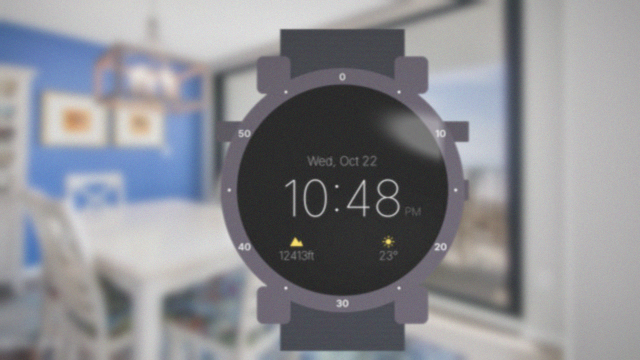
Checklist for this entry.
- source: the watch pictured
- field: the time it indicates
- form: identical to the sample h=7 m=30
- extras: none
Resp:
h=10 m=48
